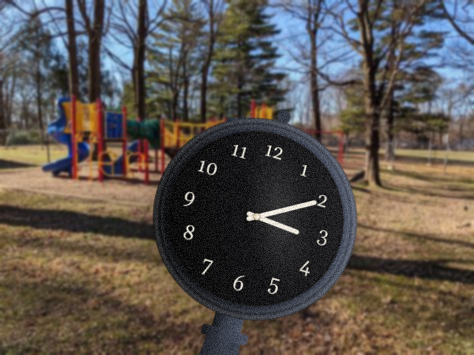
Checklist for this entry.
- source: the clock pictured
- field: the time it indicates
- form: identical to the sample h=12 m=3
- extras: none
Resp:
h=3 m=10
